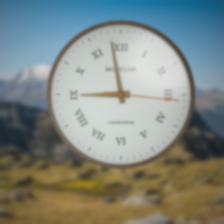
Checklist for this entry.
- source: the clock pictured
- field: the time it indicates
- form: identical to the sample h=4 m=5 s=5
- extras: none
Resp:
h=8 m=58 s=16
